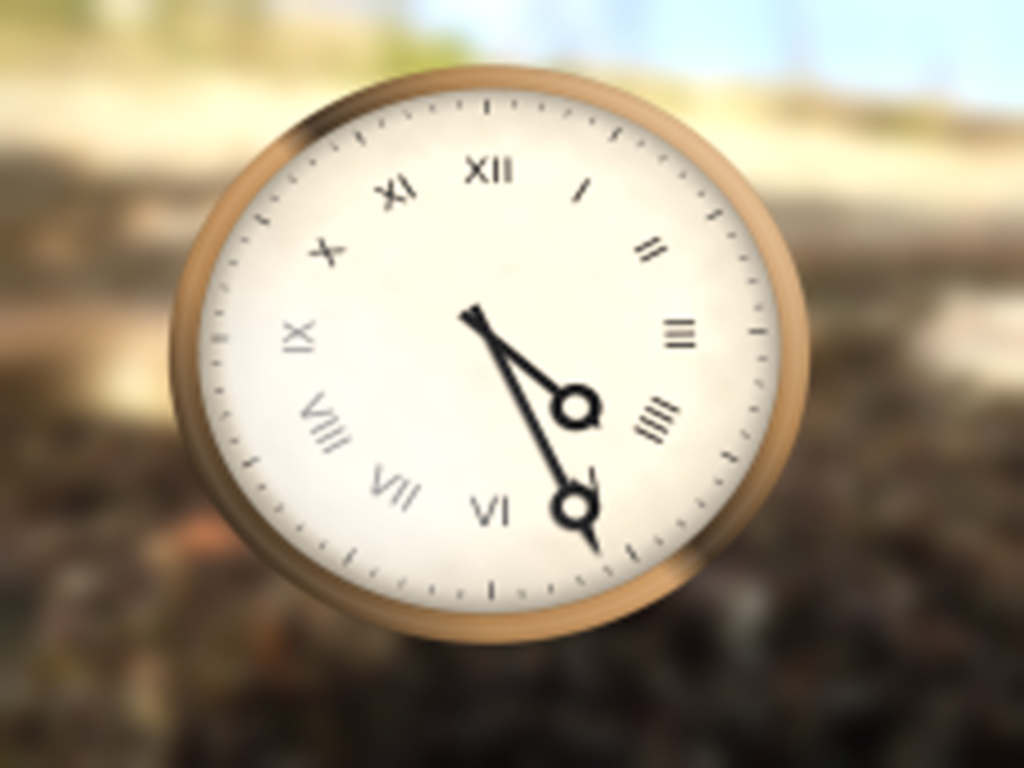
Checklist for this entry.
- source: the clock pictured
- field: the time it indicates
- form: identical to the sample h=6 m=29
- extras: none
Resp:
h=4 m=26
